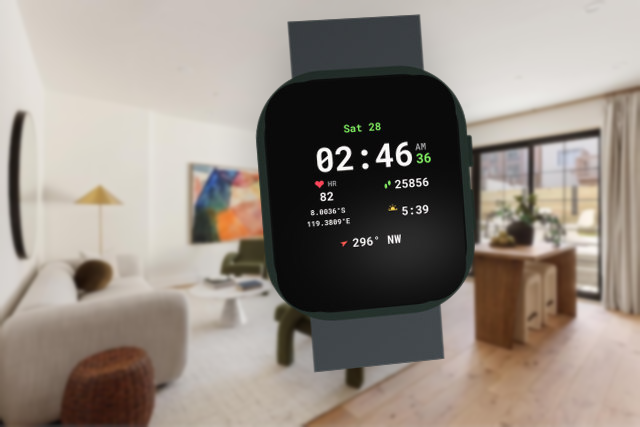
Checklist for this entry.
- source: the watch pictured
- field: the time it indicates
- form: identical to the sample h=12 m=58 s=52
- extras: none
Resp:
h=2 m=46 s=36
